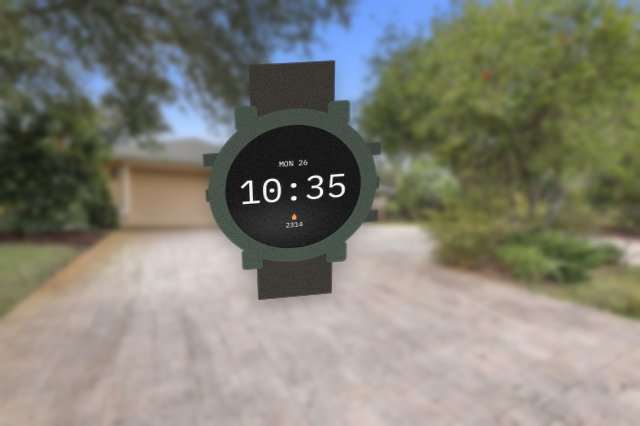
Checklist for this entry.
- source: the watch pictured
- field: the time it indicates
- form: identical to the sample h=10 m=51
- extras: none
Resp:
h=10 m=35
